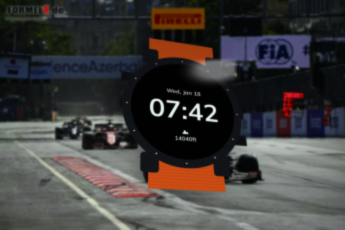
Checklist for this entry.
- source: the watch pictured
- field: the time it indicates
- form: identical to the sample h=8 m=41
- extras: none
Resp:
h=7 m=42
